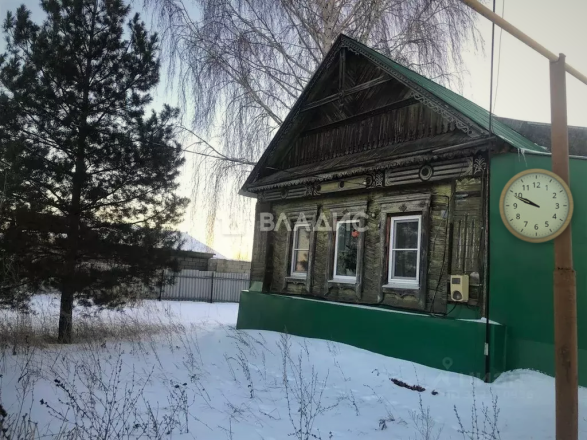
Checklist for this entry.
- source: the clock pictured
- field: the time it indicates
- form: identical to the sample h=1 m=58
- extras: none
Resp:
h=9 m=49
